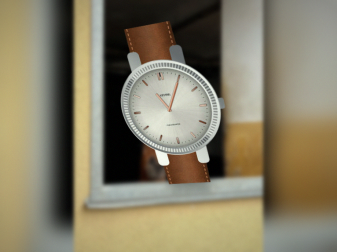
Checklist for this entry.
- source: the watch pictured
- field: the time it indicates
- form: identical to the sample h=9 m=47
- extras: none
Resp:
h=11 m=5
